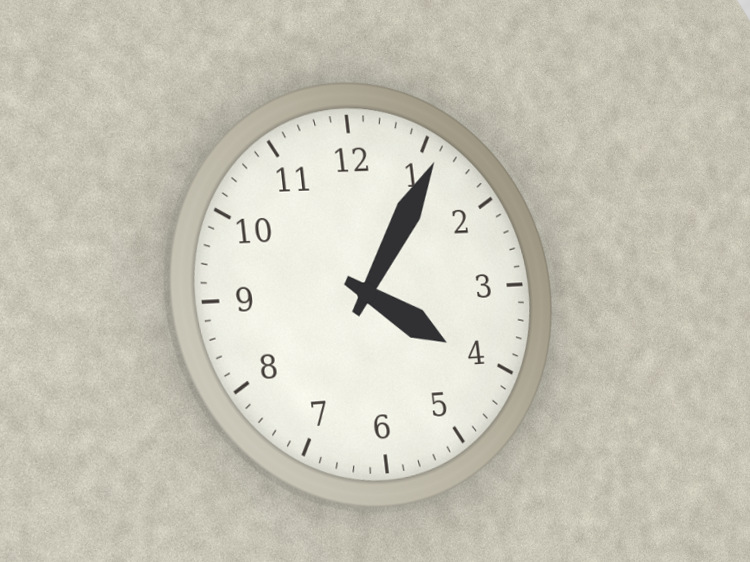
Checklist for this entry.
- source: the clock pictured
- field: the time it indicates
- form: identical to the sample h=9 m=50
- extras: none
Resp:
h=4 m=6
